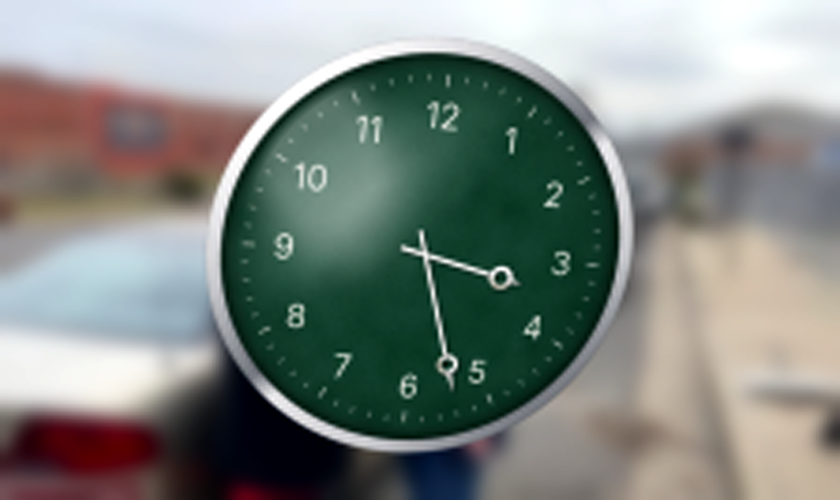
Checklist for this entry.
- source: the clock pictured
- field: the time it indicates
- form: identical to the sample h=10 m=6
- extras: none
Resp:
h=3 m=27
